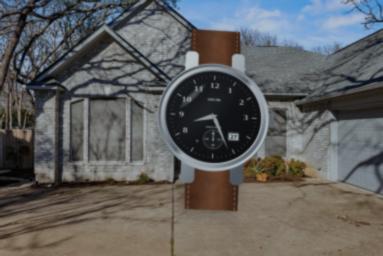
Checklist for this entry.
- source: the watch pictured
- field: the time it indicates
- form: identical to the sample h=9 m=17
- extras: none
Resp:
h=8 m=26
